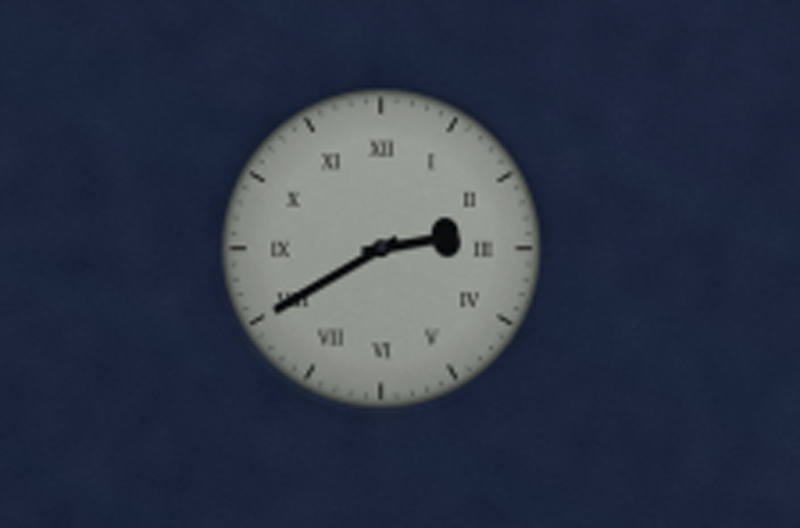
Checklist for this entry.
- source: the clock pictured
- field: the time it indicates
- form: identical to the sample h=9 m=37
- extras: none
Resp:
h=2 m=40
